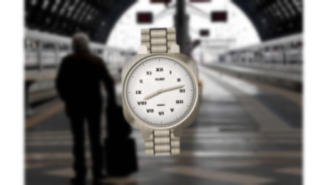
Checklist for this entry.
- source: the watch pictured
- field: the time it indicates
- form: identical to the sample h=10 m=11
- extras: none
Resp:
h=8 m=13
